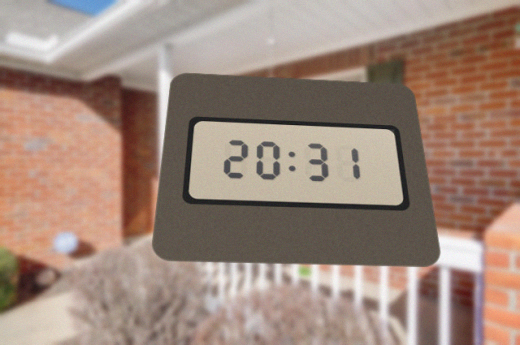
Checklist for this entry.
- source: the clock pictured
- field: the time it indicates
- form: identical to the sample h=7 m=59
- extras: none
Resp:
h=20 m=31
